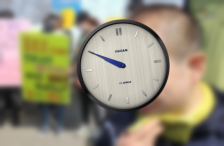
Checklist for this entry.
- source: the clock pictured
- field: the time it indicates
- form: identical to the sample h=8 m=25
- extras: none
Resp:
h=9 m=50
